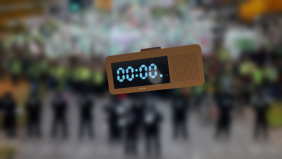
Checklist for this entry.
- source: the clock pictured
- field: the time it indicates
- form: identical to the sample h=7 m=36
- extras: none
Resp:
h=0 m=0
